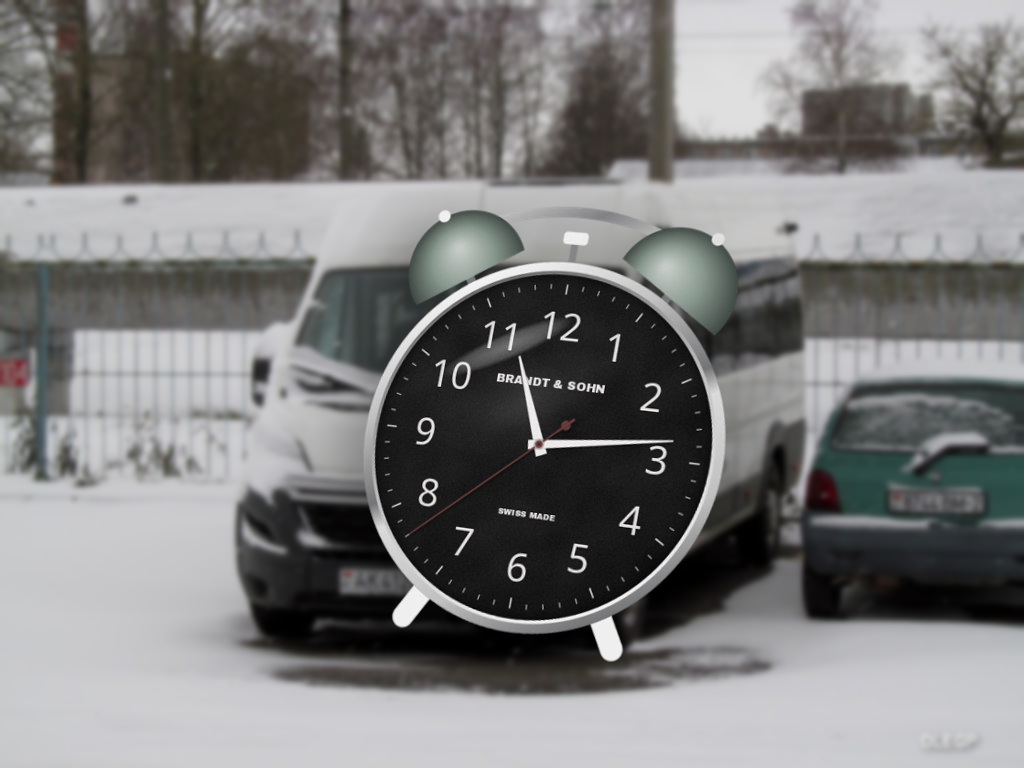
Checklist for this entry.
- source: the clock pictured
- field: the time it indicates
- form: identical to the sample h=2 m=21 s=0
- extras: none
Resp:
h=11 m=13 s=38
